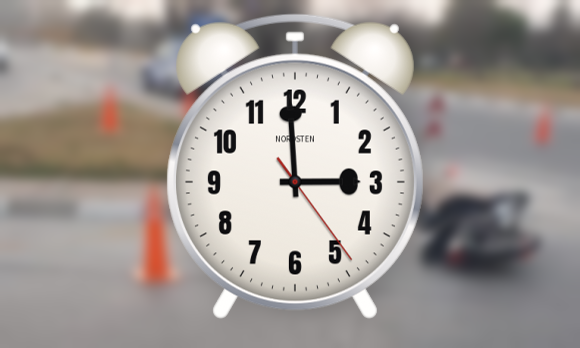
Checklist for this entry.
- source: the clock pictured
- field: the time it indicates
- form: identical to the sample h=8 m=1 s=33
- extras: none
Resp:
h=2 m=59 s=24
